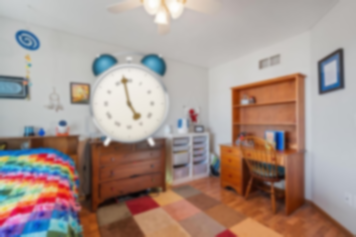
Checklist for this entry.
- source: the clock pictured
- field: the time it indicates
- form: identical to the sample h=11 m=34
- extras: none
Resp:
h=4 m=58
